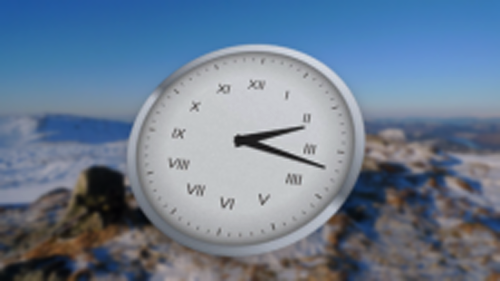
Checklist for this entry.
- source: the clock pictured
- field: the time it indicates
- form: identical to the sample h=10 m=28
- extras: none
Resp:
h=2 m=17
